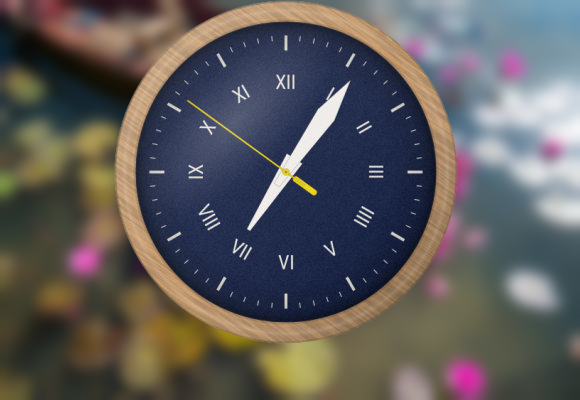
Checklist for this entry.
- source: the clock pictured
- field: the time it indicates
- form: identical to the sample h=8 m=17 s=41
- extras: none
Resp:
h=7 m=5 s=51
